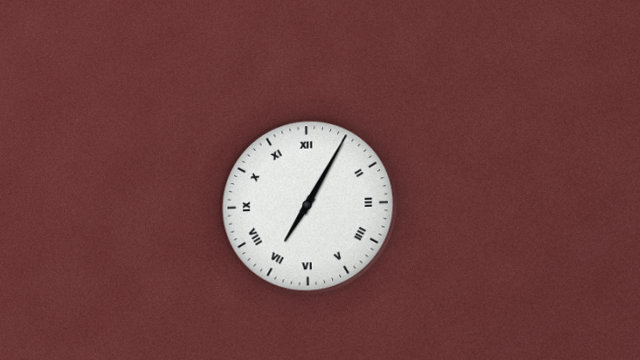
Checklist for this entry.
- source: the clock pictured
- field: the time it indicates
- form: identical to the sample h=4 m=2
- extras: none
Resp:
h=7 m=5
